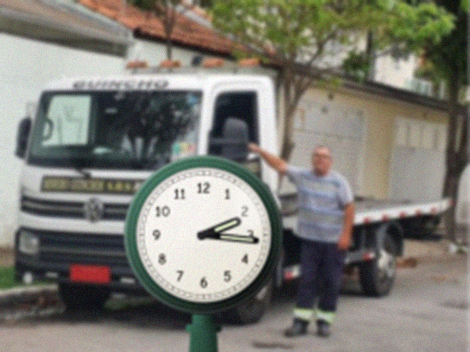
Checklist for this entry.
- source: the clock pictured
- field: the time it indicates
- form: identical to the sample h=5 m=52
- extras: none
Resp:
h=2 m=16
